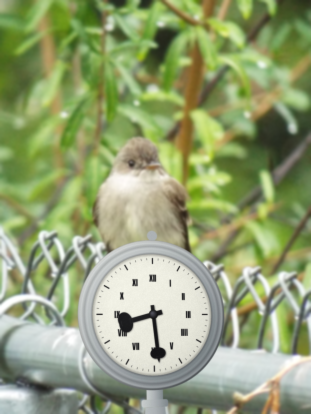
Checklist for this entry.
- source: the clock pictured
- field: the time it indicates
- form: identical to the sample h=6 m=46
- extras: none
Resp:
h=8 m=29
